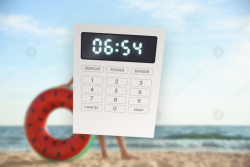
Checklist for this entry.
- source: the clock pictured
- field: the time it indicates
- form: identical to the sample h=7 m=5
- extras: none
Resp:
h=6 m=54
